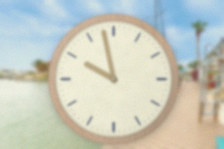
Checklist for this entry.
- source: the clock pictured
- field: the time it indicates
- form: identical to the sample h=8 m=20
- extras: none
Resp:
h=9 m=58
